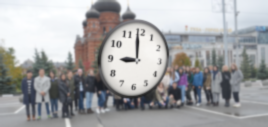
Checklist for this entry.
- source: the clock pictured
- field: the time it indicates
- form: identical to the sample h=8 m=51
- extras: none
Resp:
h=8 m=59
